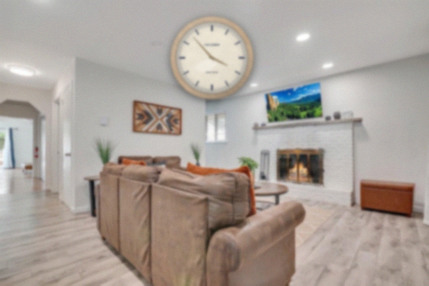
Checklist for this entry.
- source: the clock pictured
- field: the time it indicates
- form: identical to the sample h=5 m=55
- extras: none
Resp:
h=3 m=53
